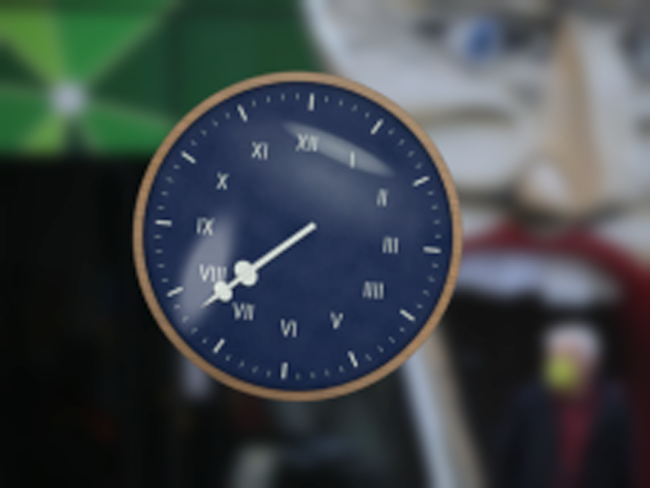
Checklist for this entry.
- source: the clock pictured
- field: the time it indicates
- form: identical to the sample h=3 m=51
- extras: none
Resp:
h=7 m=38
